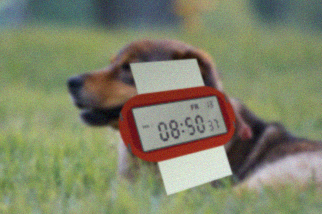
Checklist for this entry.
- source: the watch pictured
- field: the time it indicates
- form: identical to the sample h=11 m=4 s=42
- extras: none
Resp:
h=8 m=50 s=37
